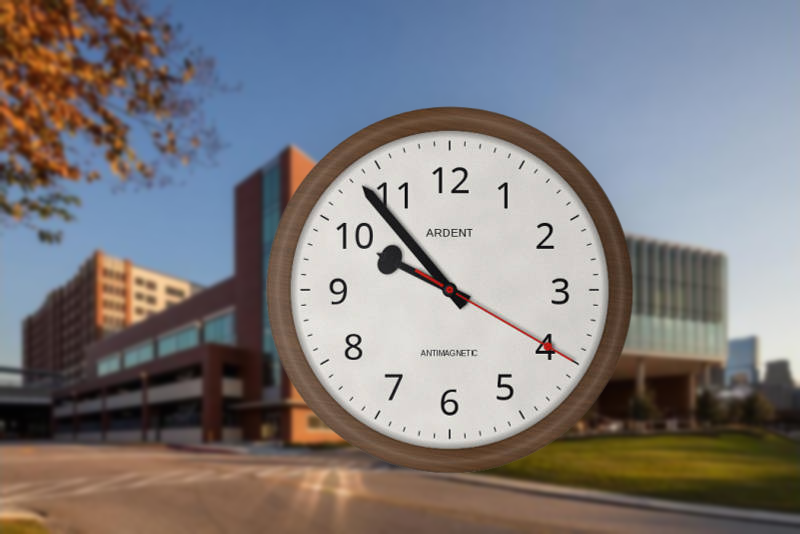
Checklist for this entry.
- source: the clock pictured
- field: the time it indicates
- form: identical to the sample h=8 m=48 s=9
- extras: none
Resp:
h=9 m=53 s=20
